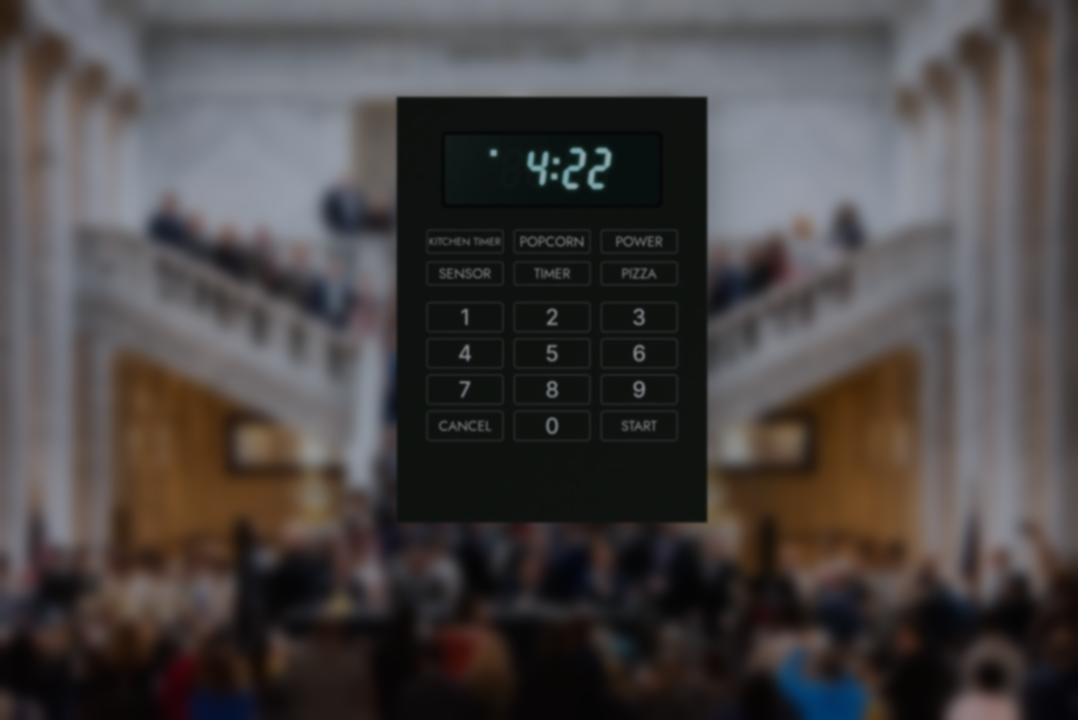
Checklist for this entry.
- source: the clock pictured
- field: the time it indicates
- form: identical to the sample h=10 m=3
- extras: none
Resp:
h=4 m=22
